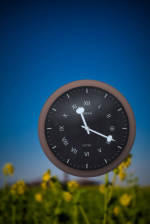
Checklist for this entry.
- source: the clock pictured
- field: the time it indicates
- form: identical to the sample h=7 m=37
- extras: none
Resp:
h=11 m=19
